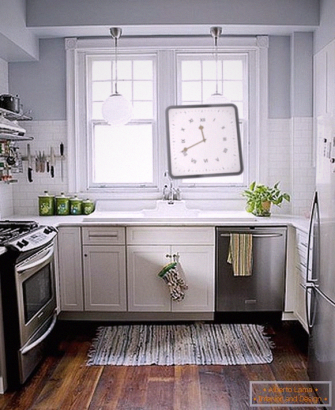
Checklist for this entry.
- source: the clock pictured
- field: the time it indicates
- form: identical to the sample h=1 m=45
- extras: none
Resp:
h=11 m=41
